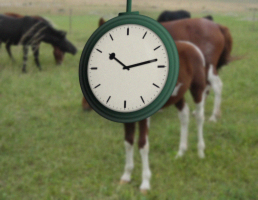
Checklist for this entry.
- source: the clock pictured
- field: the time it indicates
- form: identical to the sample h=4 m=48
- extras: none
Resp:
h=10 m=13
